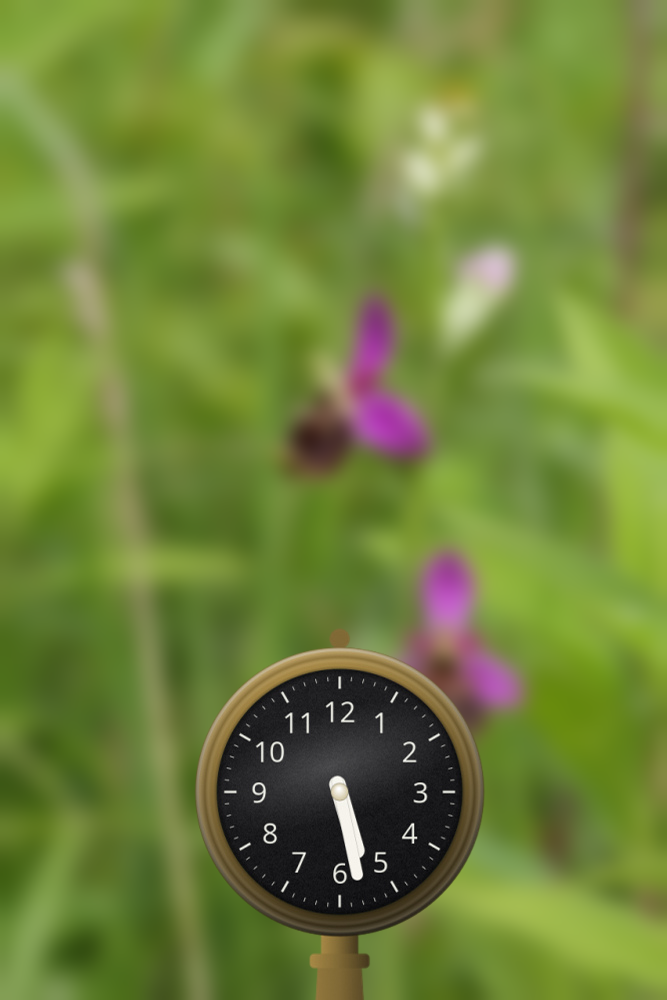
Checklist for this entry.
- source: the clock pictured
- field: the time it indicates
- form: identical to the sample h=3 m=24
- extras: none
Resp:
h=5 m=28
